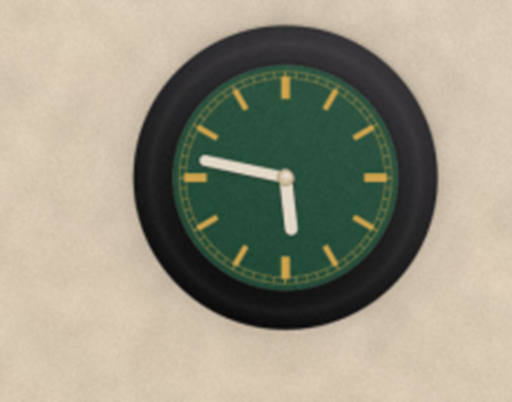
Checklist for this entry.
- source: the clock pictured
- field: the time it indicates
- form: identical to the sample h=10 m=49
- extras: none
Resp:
h=5 m=47
